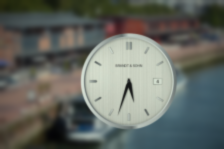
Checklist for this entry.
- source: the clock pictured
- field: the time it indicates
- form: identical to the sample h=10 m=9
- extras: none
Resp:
h=5 m=33
